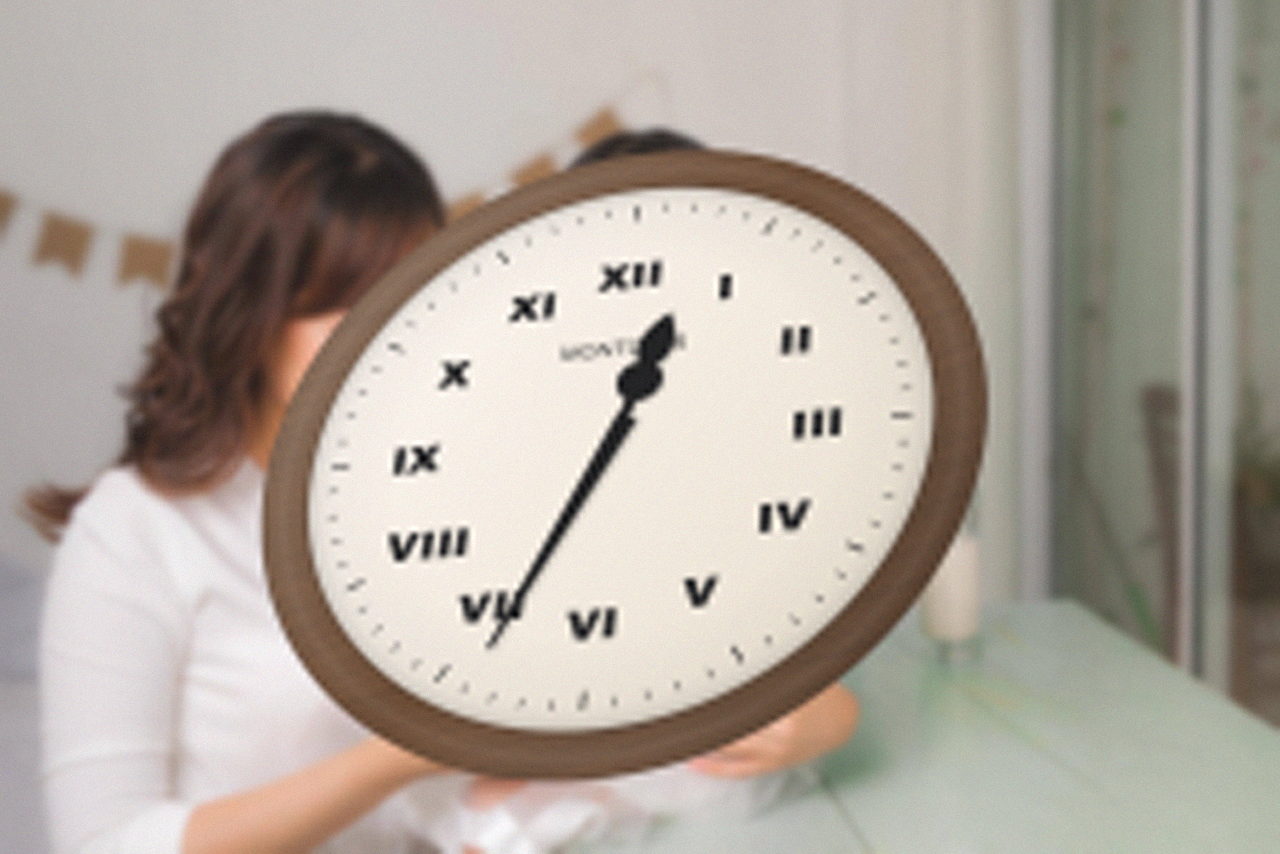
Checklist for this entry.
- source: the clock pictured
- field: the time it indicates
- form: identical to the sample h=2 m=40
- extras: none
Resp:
h=12 m=34
